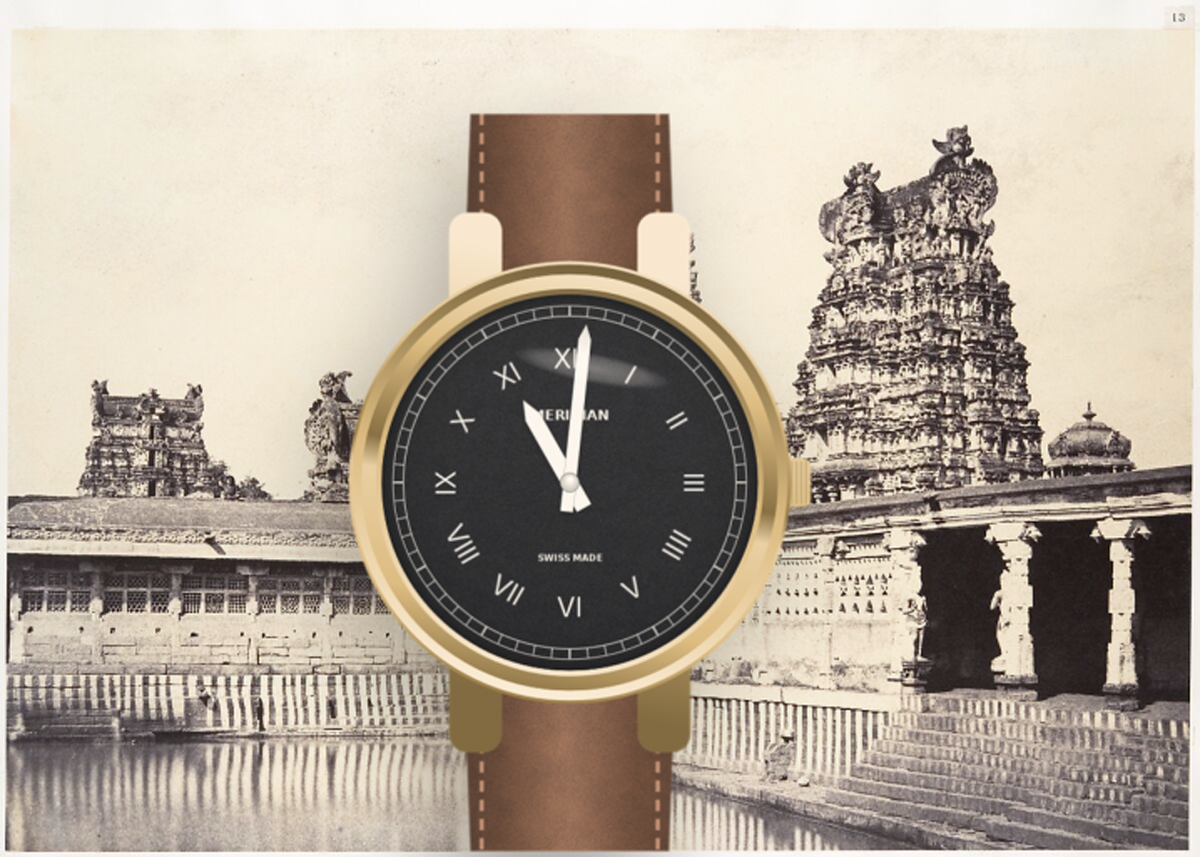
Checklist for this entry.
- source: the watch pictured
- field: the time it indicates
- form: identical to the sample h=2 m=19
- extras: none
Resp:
h=11 m=1
